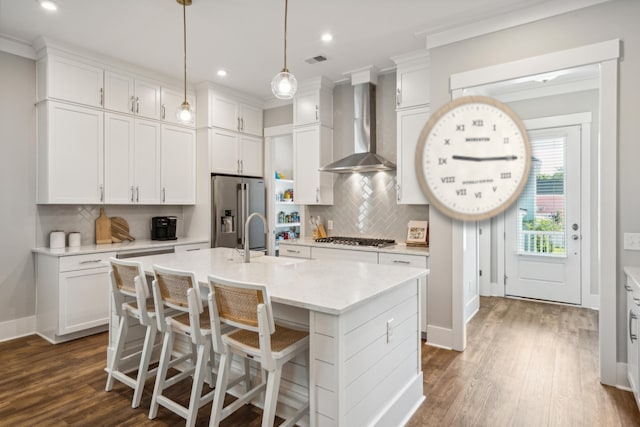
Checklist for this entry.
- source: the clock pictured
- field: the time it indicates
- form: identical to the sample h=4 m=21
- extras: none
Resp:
h=9 m=15
